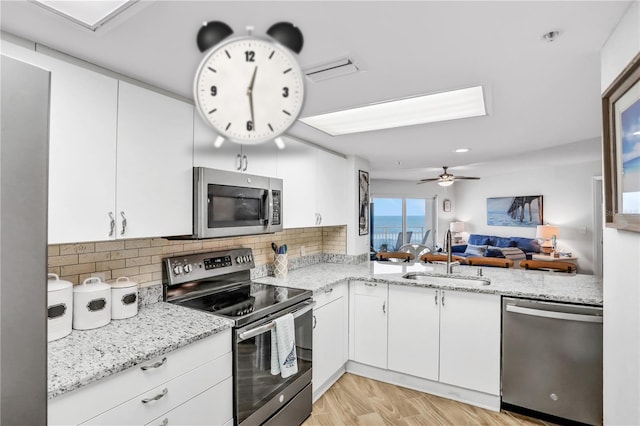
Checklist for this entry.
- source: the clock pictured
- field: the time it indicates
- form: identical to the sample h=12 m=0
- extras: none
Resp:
h=12 m=29
